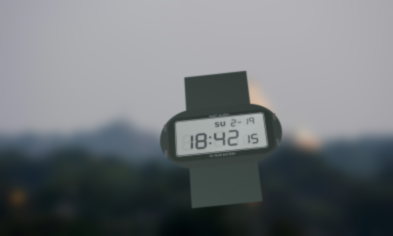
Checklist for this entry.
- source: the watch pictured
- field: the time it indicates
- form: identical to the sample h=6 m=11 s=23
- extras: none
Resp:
h=18 m=42 s=15
